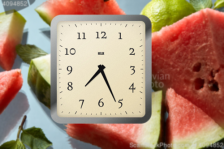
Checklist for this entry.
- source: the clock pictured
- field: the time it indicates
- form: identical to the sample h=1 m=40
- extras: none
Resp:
h=7 m=26
